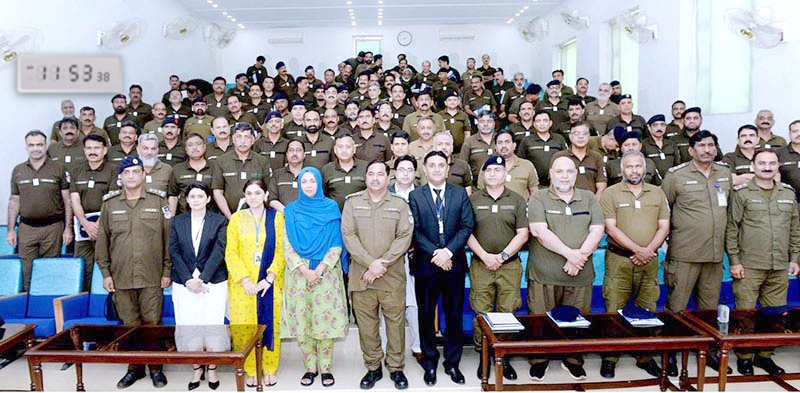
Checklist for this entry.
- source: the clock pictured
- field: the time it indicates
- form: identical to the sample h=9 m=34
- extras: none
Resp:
h=11 m=53
